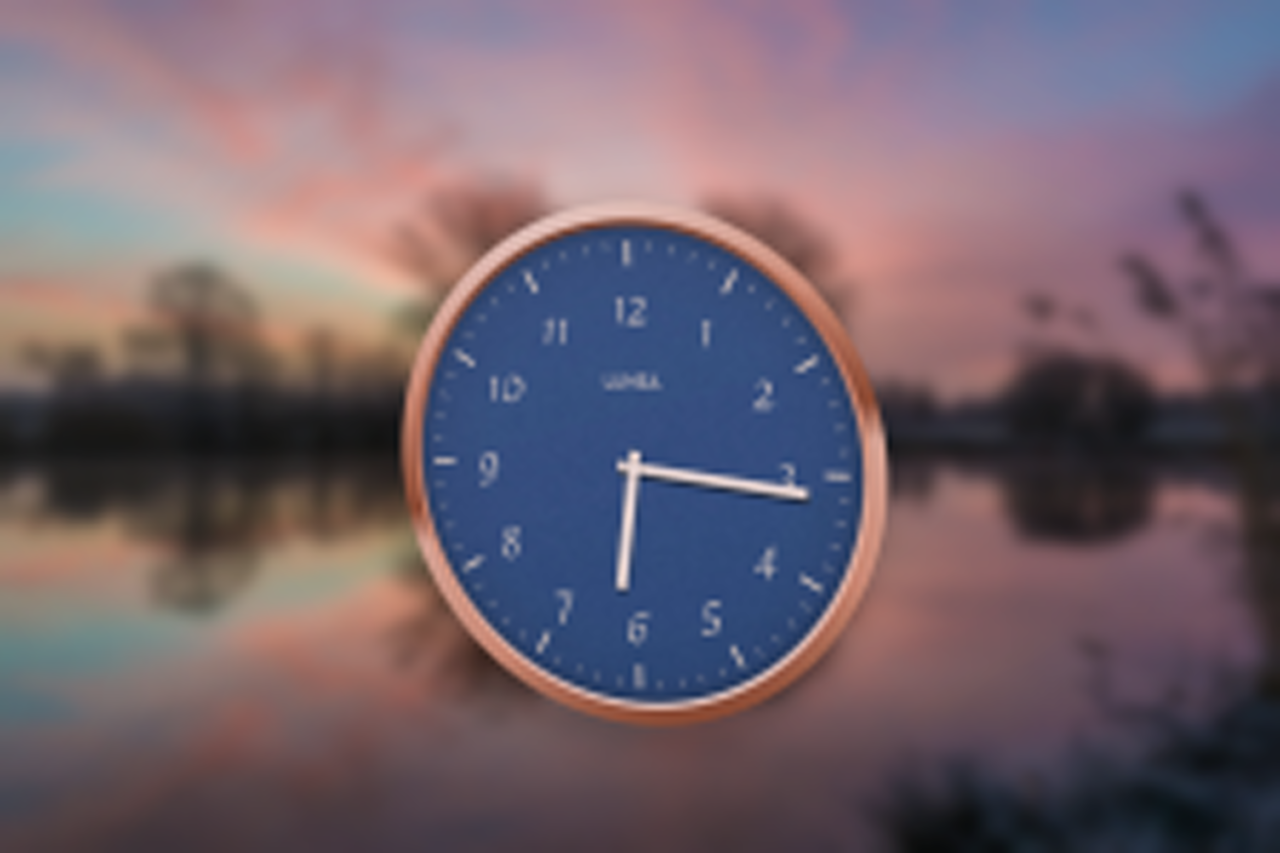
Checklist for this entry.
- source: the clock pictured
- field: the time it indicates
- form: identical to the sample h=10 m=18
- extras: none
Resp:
h=6 m=16
